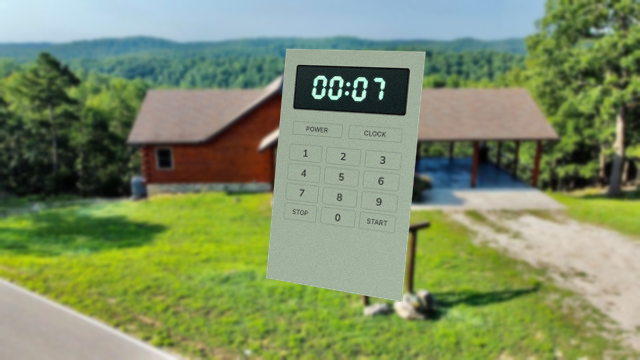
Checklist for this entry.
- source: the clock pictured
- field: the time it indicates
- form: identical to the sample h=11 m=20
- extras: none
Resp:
h=0 m=7
